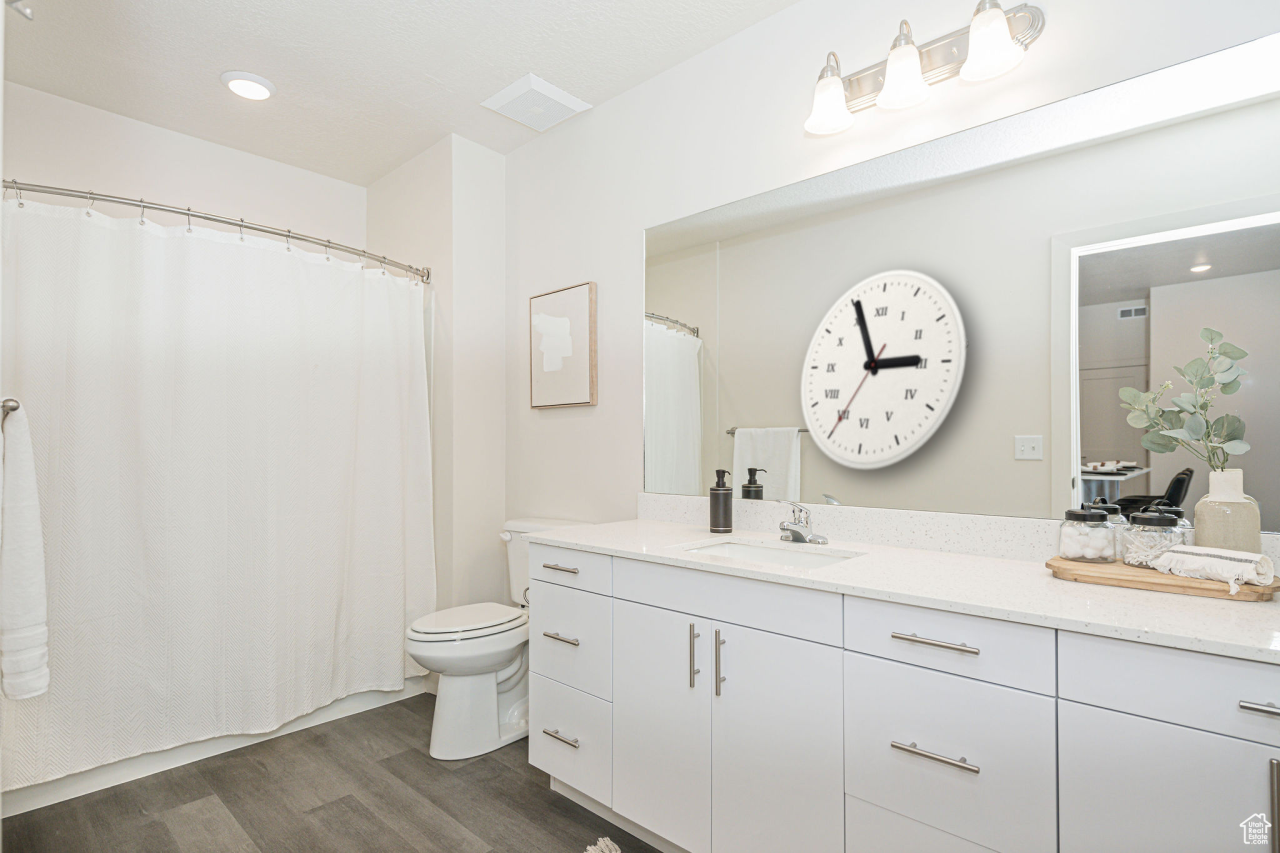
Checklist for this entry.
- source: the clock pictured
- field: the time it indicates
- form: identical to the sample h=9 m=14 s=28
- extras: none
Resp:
h=2 m=55 s=35
